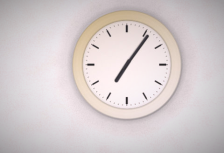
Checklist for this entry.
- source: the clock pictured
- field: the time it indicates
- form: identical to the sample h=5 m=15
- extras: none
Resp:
h=7 m=6
